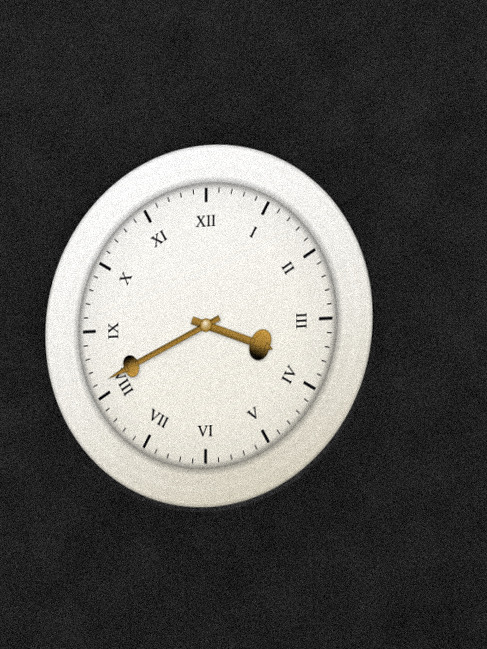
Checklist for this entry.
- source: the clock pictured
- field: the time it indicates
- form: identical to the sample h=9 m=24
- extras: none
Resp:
h=3 m=41
